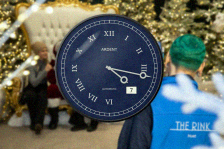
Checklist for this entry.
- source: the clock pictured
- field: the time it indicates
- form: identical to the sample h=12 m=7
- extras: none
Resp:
h=4 m=17
